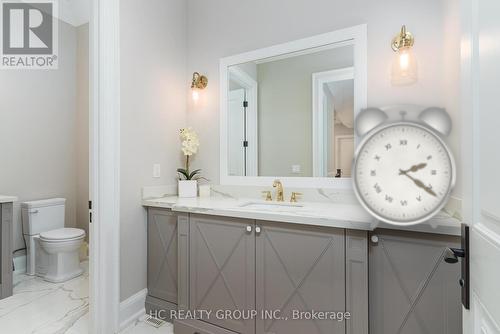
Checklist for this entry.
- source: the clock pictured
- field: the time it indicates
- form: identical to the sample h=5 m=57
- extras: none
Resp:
h=2 m=21
